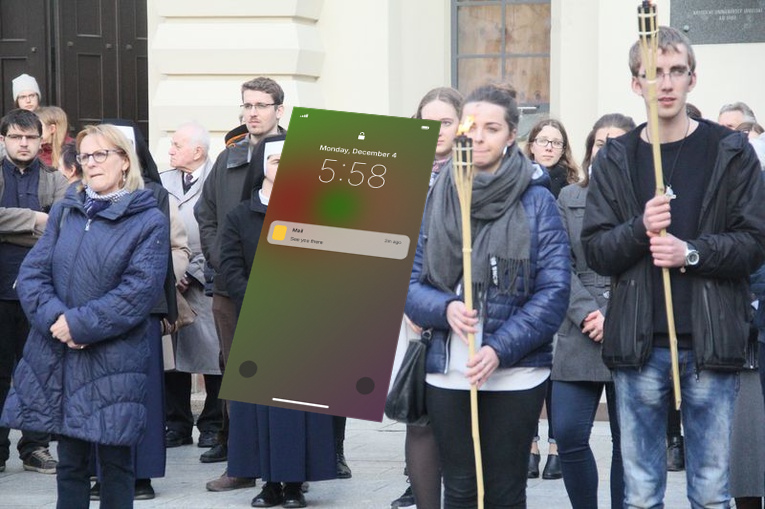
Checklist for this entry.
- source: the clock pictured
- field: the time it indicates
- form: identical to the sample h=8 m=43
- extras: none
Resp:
h=5 m=58
